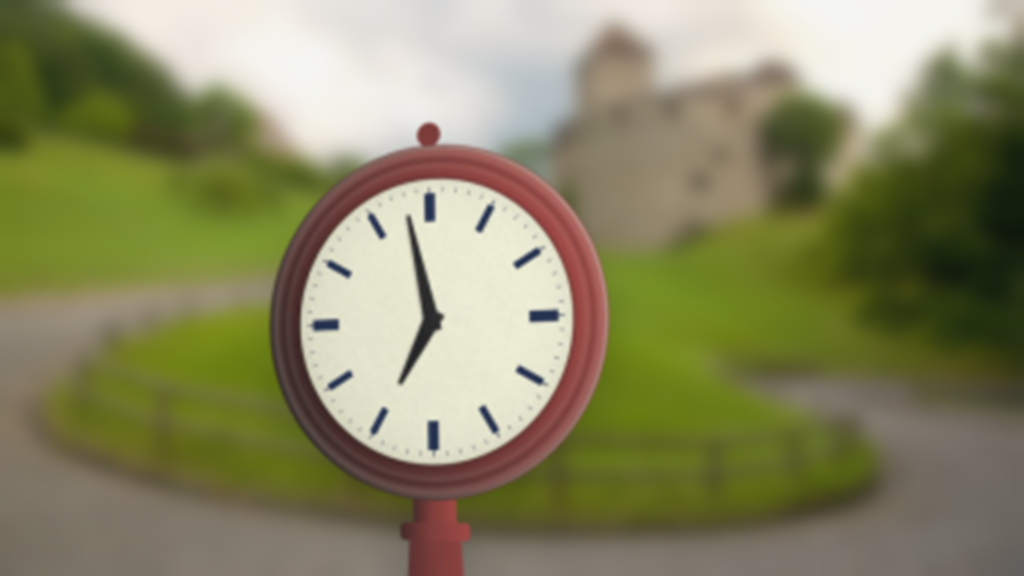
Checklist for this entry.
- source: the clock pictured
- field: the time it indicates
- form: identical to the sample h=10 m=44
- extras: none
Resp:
h=6 m=58
